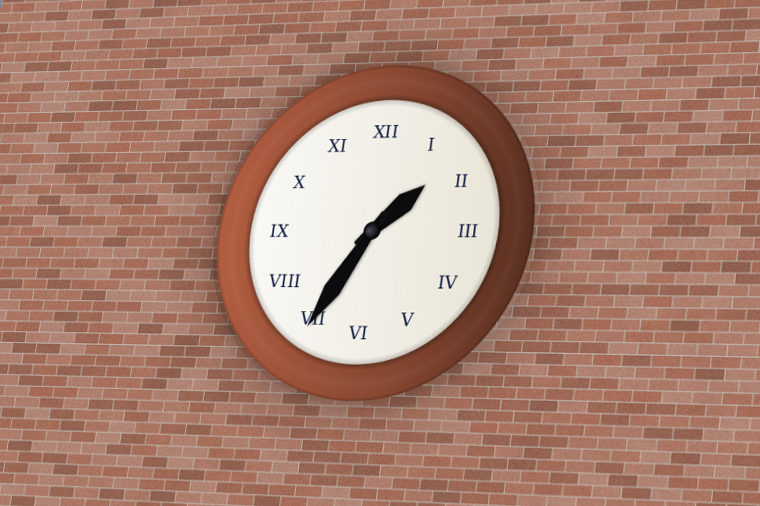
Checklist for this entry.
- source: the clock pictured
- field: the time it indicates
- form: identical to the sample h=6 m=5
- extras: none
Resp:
h=1 m=35
